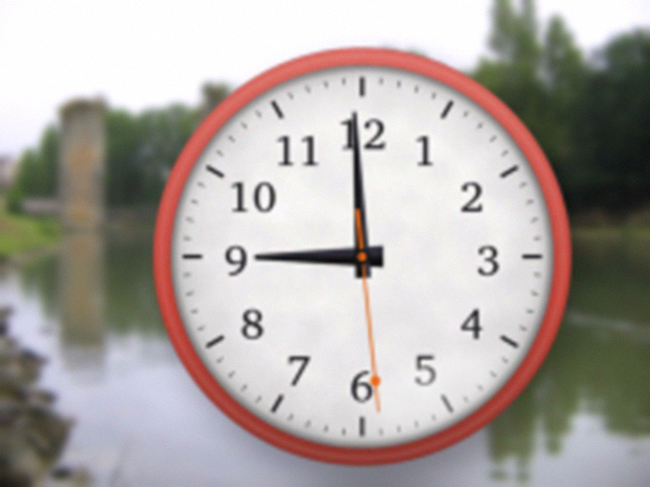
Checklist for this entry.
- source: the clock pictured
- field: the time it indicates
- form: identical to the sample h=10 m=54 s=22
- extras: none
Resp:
h=8 m=59 s=29
